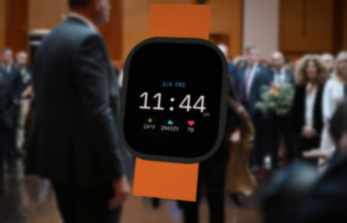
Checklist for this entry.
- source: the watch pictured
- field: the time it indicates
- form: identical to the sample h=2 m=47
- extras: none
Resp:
h=11 m=44
